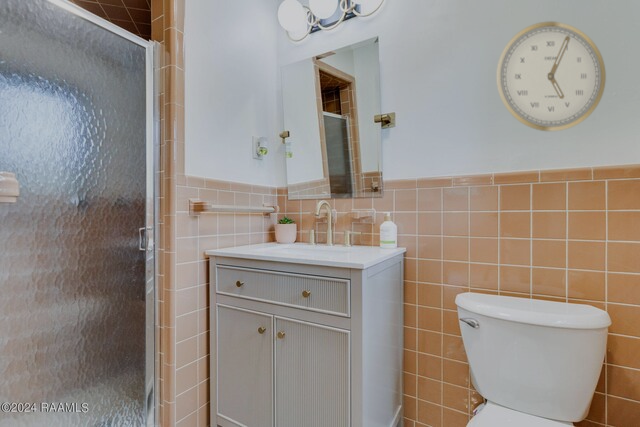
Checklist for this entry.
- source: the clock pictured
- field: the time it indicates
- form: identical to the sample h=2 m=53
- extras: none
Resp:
h=5 m=4
